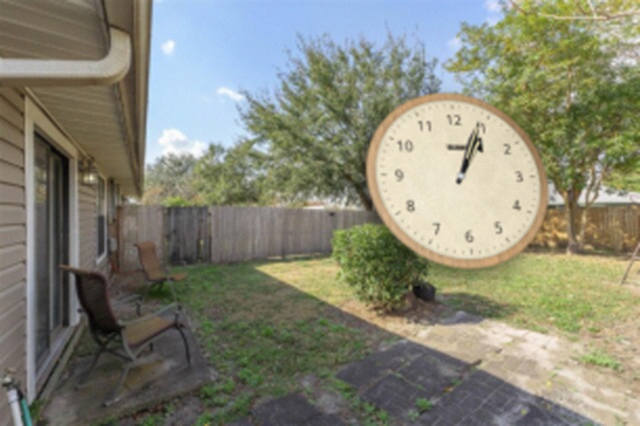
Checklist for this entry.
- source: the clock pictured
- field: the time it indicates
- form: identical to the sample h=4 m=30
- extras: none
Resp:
h=1 m=4
